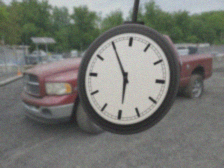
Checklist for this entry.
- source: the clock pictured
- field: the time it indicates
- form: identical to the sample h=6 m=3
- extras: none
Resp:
h=5 m=55
